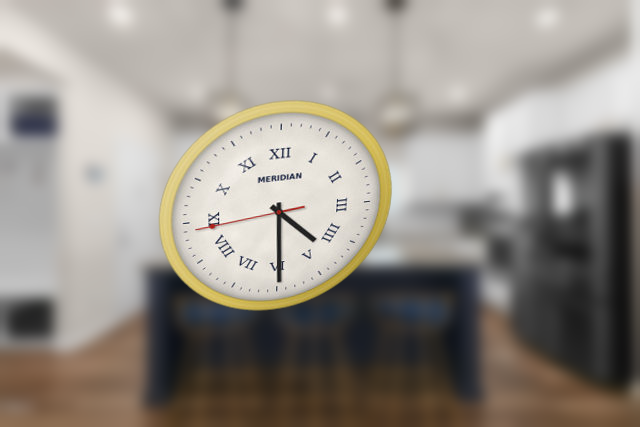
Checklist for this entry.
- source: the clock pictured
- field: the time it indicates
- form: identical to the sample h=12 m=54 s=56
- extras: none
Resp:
h=4 m=29 s=44
